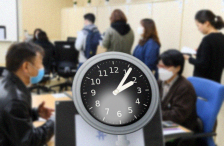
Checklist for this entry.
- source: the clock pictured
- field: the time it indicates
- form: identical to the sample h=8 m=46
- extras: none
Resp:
h=2 m=6
